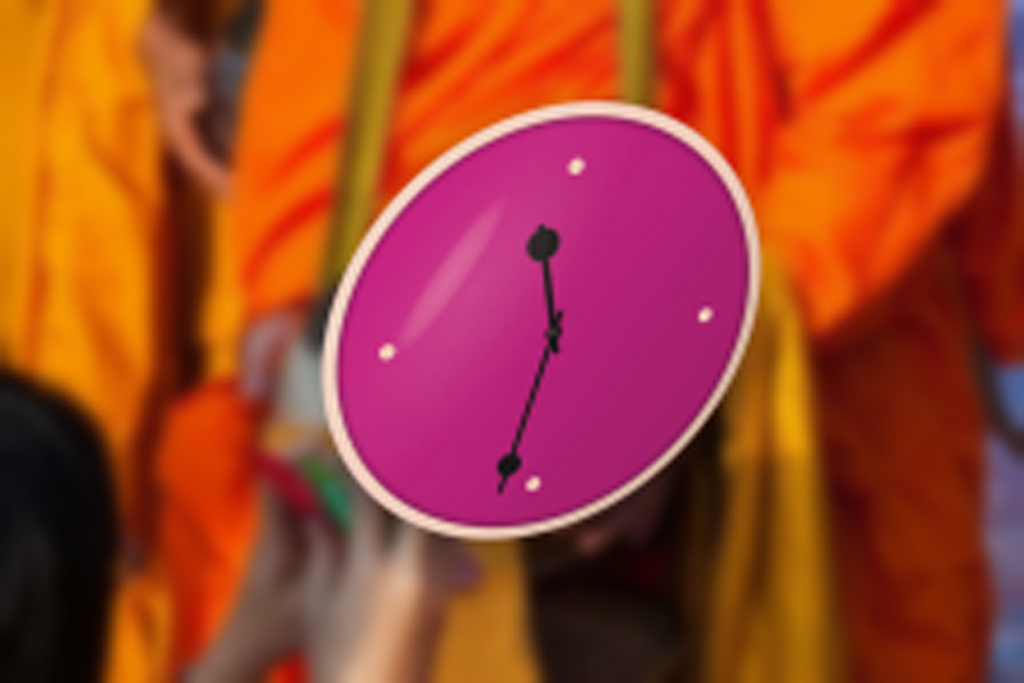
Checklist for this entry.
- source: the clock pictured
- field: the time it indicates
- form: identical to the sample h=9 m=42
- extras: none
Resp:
h=11 m=32
